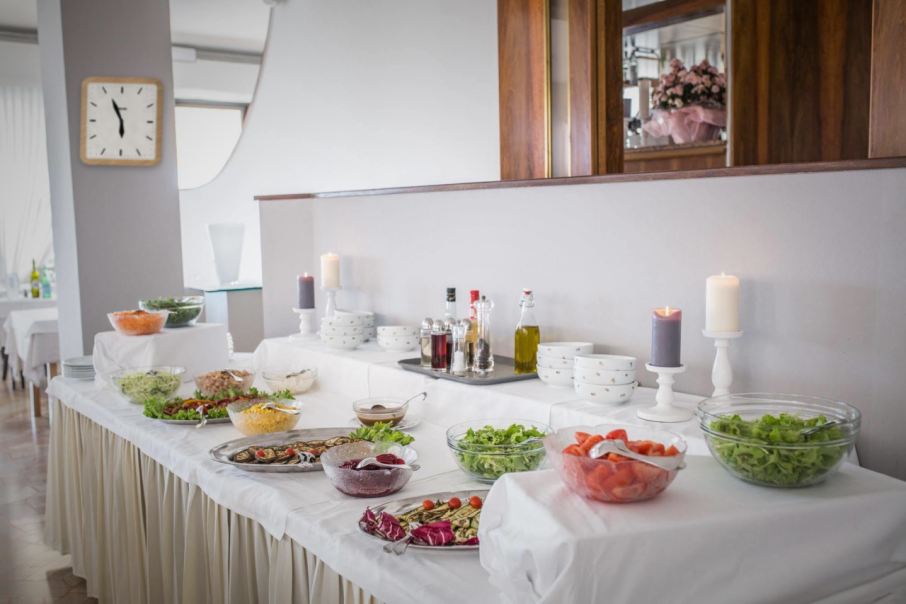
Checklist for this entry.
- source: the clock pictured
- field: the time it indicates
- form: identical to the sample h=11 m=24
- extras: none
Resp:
h=5 m=56
